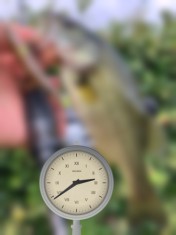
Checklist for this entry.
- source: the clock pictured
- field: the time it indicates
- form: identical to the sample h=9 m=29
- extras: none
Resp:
h=2 m=39
